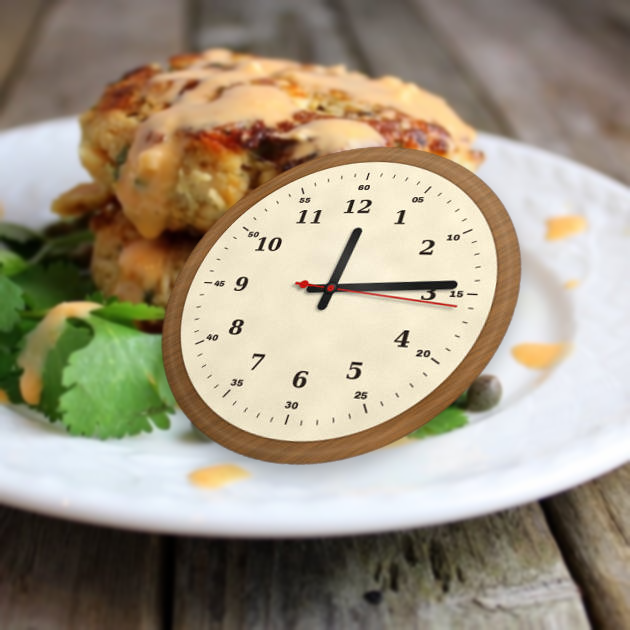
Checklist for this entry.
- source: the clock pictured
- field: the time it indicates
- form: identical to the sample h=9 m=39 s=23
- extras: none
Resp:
h=12 m=14 s=16
